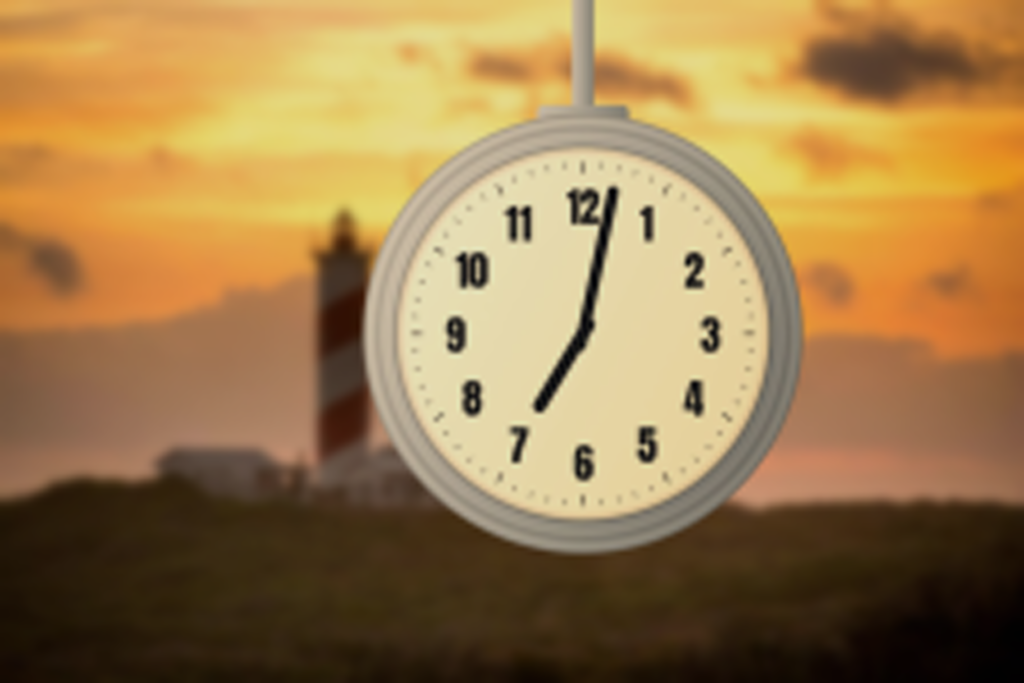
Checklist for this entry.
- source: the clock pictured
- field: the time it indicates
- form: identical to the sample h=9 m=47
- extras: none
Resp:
h=7 m=2
